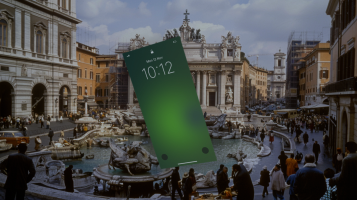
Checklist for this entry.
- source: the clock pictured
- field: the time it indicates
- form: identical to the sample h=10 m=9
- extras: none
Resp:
h=10 m=12
